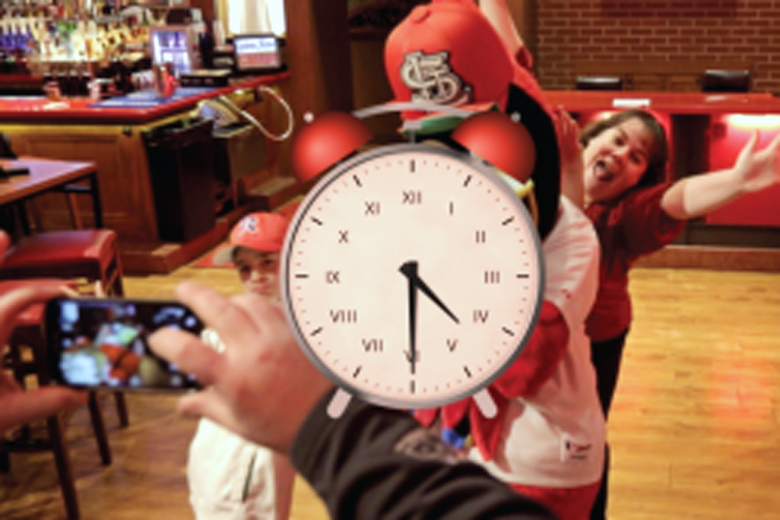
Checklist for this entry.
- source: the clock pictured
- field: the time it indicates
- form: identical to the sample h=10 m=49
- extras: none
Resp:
h=4 m=30
